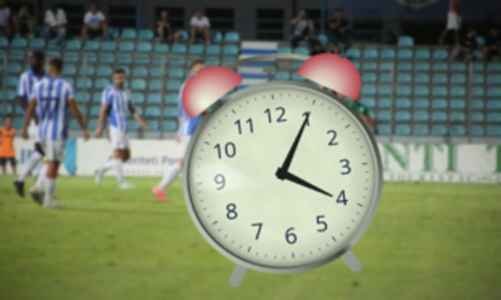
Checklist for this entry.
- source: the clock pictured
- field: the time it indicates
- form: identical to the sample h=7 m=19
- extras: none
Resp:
h=4 m=5
